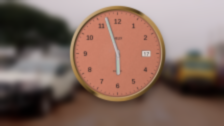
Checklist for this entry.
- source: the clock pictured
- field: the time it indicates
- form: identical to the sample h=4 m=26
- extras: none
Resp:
h=5 m=57
